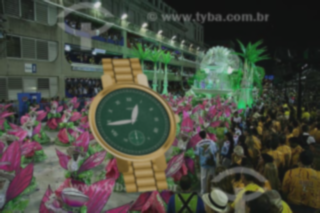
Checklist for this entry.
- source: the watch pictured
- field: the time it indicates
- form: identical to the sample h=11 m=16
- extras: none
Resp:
h=12 m=44
